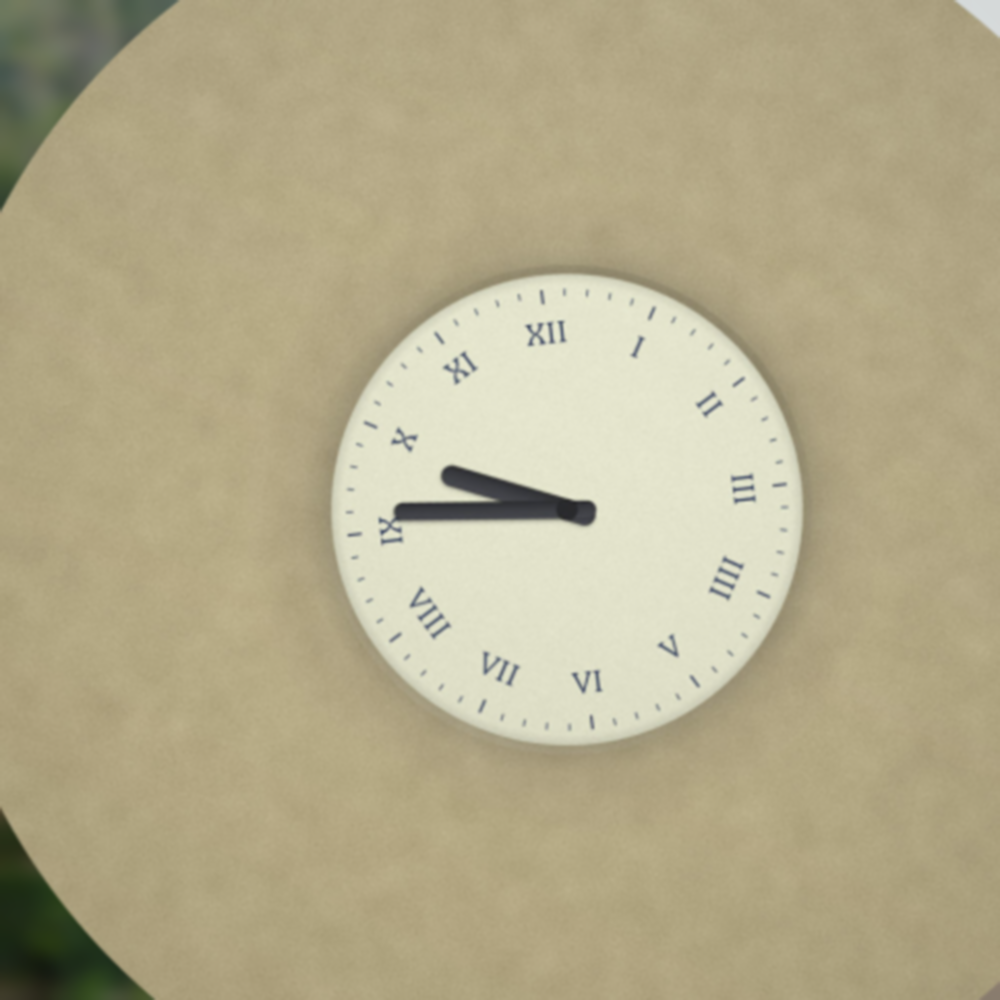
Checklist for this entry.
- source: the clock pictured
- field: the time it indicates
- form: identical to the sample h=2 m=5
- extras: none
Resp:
h=9 m=46
